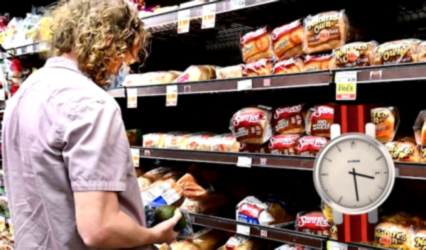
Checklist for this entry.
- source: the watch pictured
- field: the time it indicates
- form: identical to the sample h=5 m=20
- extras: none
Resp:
h=3 m=29
